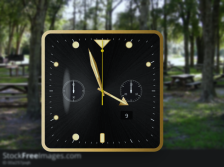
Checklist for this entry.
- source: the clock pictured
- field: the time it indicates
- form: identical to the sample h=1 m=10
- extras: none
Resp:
h=3 m=57
